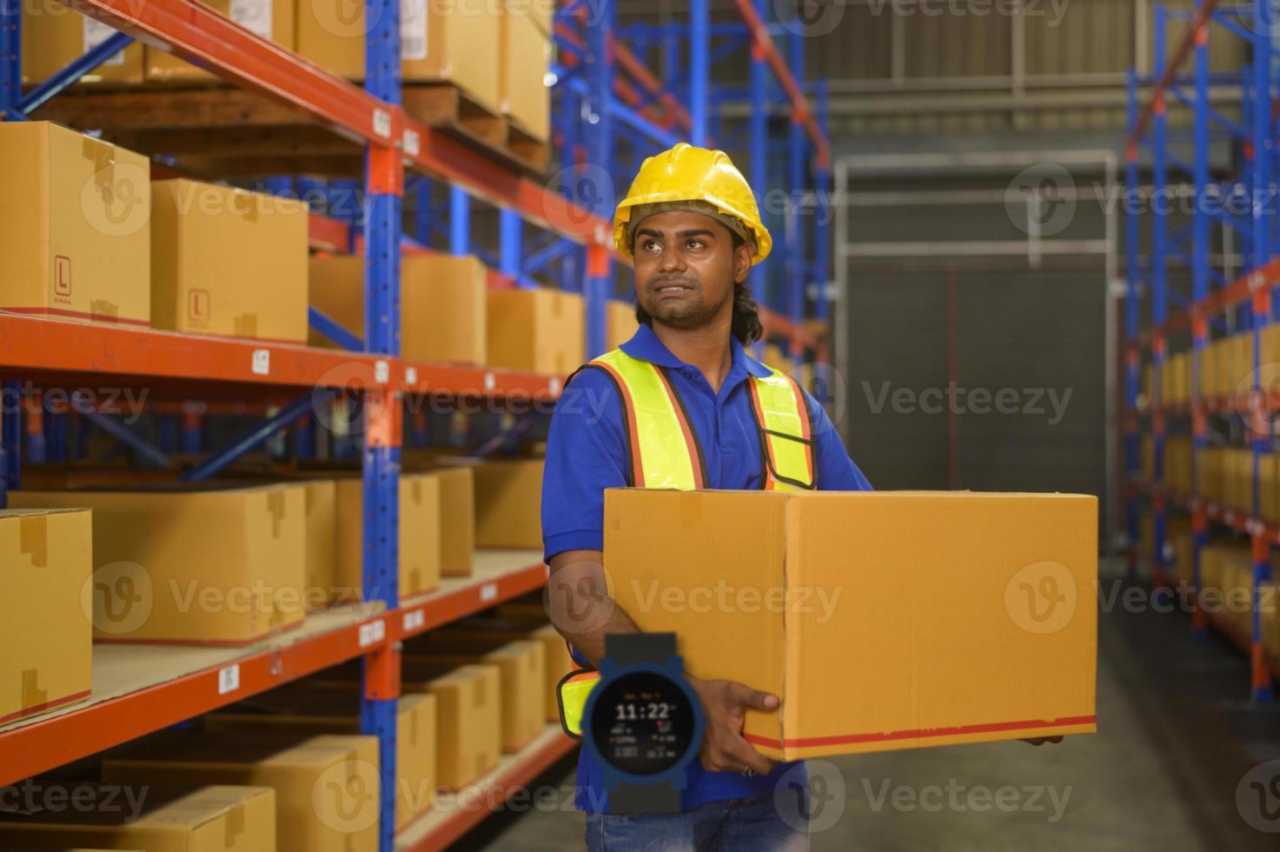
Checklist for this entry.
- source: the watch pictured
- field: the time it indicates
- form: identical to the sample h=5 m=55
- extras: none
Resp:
h=11 m=22
